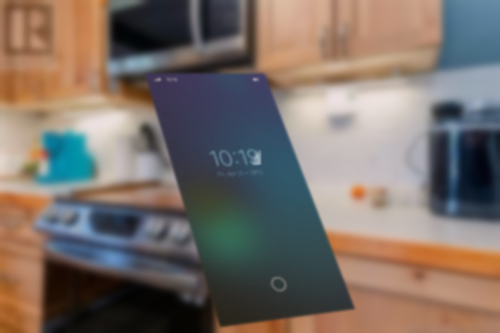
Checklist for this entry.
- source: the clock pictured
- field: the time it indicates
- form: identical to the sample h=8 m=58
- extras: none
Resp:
h=10 m=19
